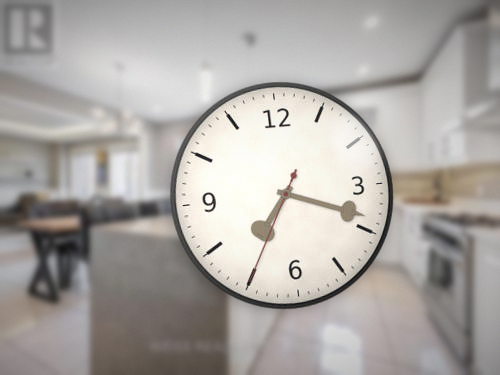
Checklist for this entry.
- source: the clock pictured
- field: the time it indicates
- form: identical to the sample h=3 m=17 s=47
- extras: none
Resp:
h=7 m=18 s=35
